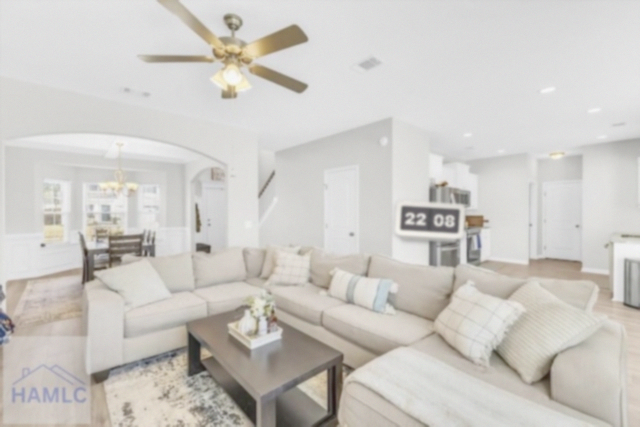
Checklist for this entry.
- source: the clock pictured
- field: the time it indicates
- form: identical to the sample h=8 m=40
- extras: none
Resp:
h=22 m=8
